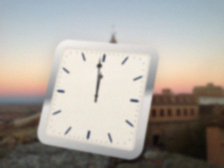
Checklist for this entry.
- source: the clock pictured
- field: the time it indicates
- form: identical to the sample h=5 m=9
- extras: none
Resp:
h=11 m=59
